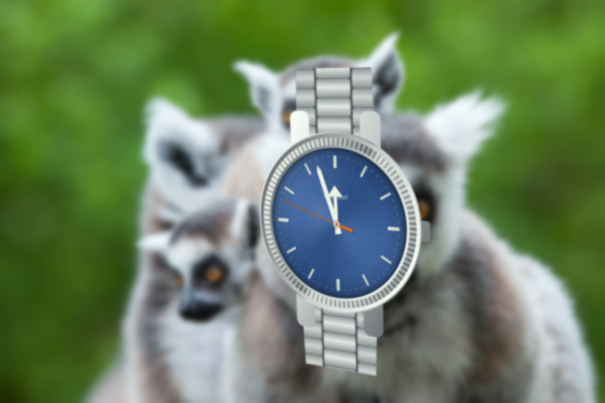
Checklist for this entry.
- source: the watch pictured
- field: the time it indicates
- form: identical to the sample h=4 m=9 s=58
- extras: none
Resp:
h=11 m=56 s=48
